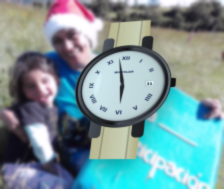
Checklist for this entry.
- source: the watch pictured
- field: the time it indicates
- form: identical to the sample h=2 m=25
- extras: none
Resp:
h=5 m=58
